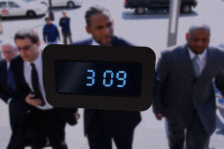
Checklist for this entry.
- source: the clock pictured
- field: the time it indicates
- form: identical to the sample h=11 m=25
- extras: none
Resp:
h=3 m=9
